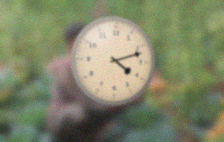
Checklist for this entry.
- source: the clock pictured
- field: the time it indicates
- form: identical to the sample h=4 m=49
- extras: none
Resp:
h=4 m=12
